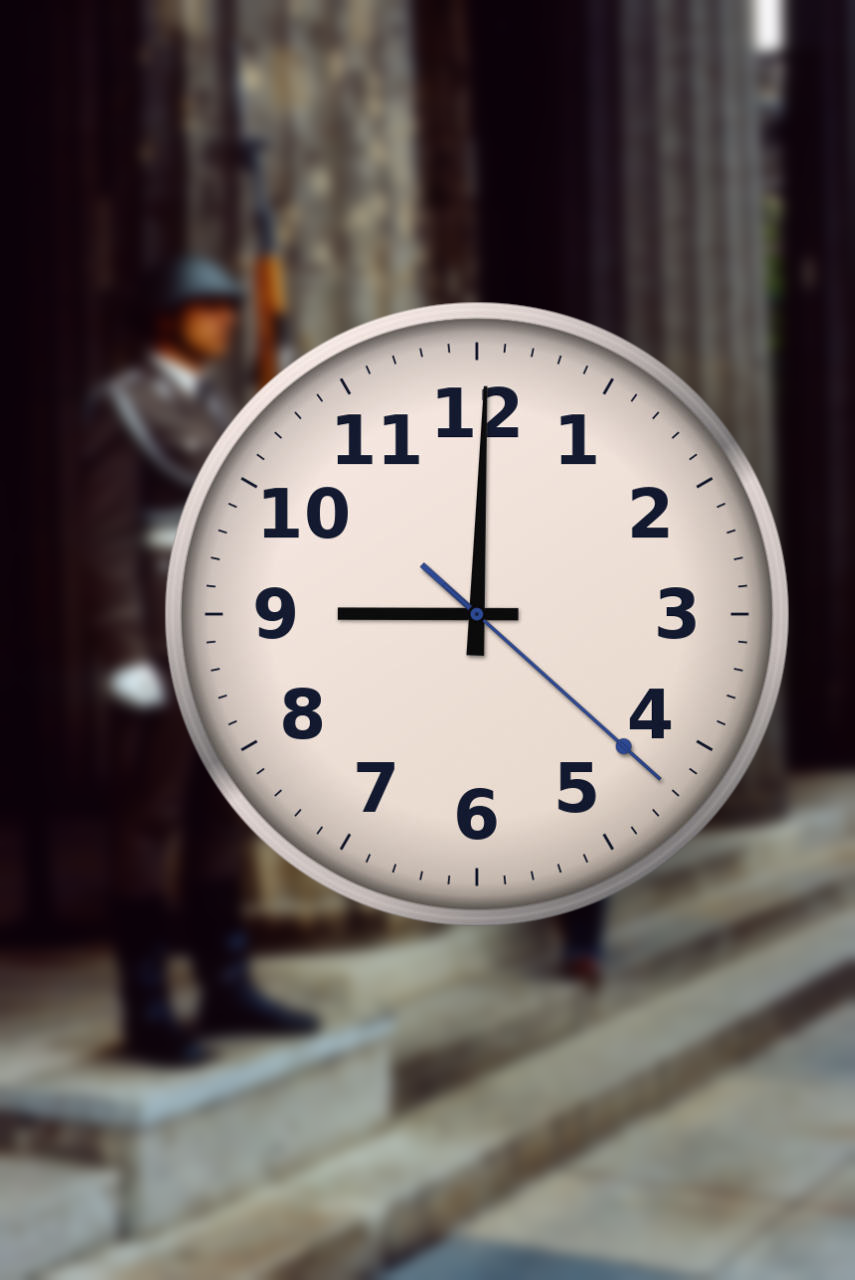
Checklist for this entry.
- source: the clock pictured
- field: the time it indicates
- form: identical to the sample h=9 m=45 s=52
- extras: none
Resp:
h=9 m=0 s=22
